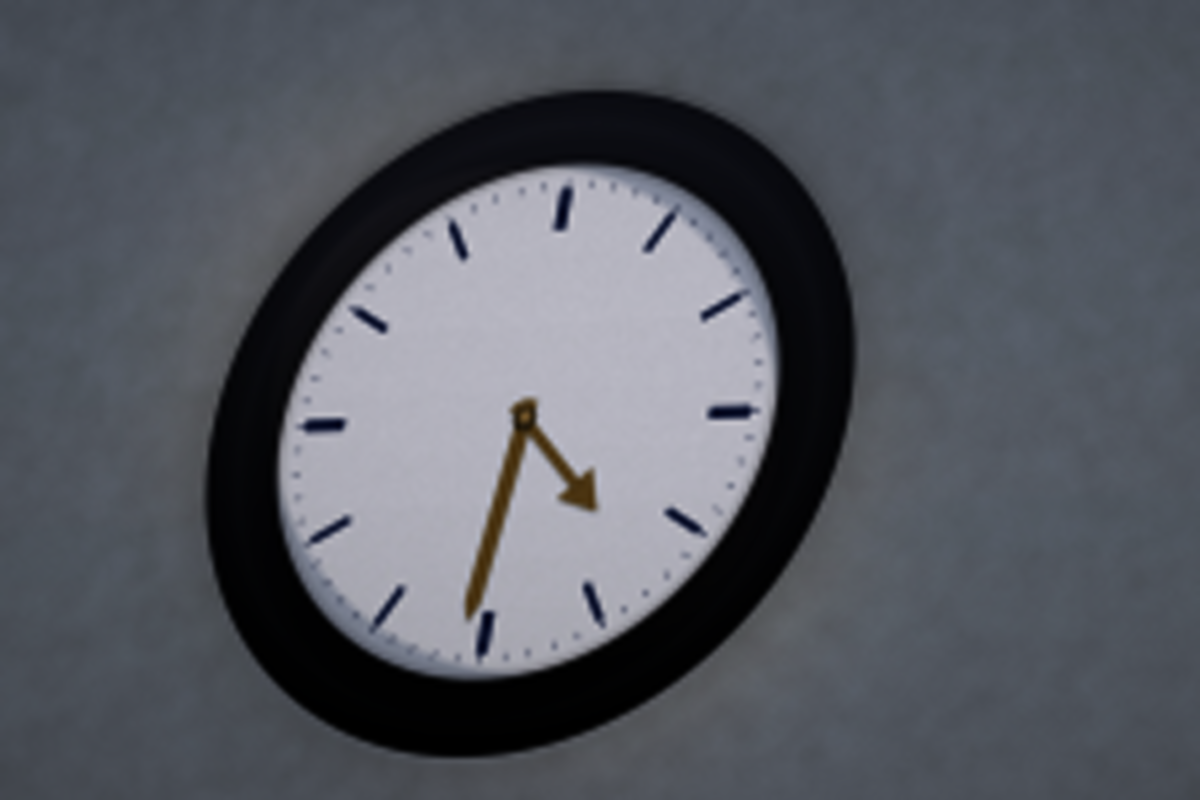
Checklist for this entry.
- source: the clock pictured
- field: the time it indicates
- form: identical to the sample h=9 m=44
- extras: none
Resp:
h=4 m=31
